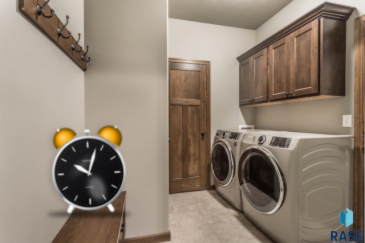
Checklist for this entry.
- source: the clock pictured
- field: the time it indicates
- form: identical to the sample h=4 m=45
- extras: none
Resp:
h=10 m=3
